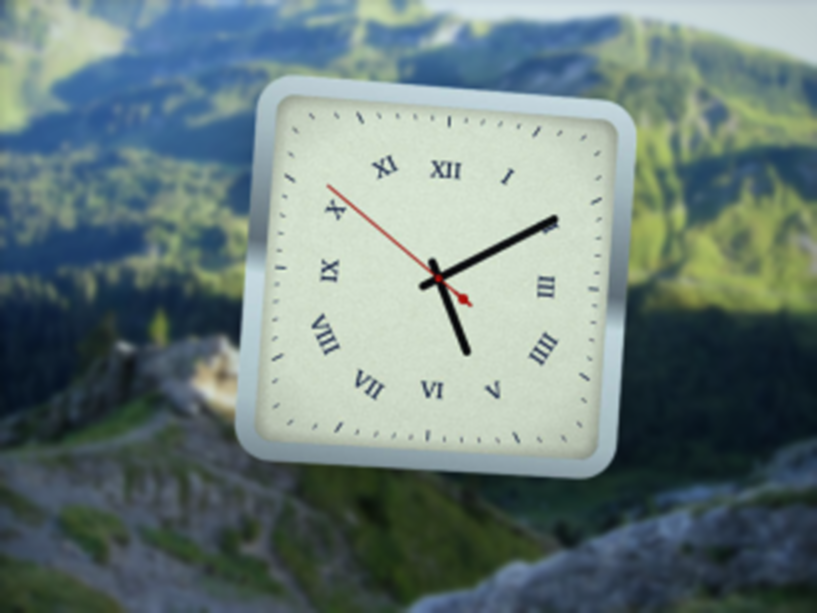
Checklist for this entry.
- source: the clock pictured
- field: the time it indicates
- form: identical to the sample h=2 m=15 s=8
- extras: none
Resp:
h=5 m=9 s=51
